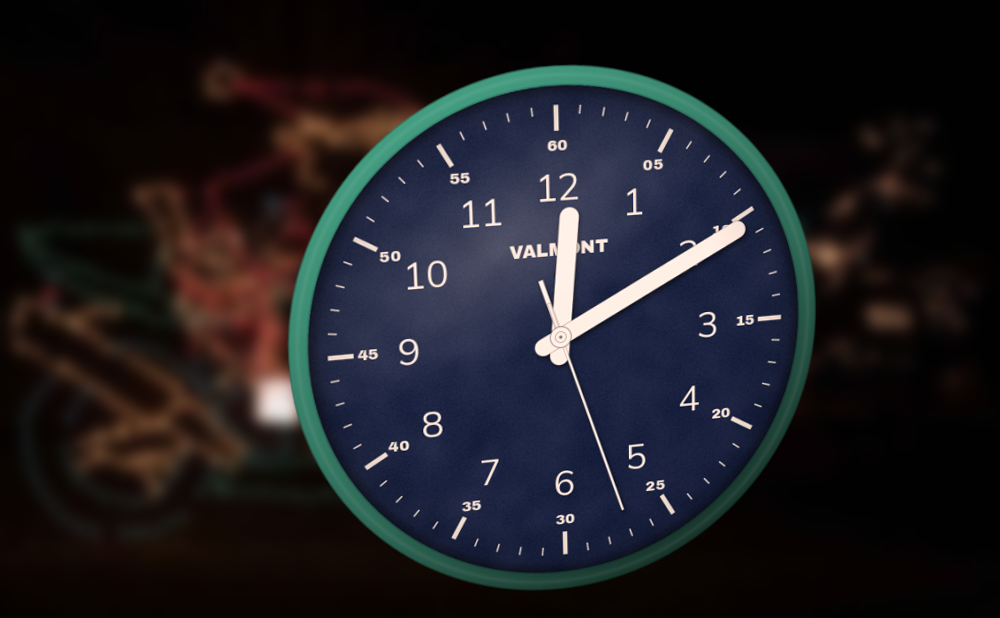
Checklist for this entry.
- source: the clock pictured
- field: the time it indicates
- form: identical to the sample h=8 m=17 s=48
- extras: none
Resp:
h=12 m=10 s=27
